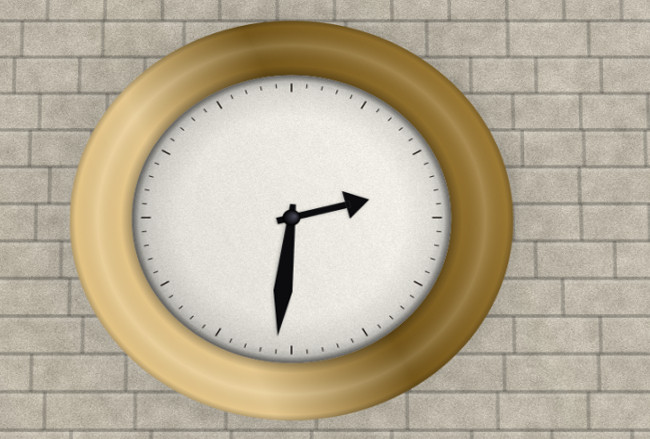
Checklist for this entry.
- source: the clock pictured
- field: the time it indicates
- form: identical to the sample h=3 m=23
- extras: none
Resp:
h=2 m=31
